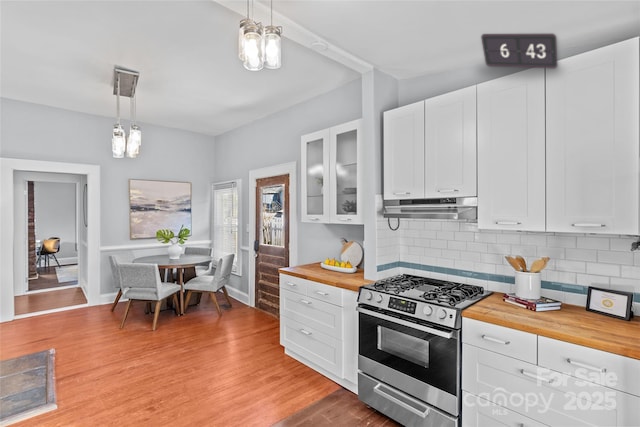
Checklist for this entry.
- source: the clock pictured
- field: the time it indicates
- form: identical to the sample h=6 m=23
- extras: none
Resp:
h=6 m=43
